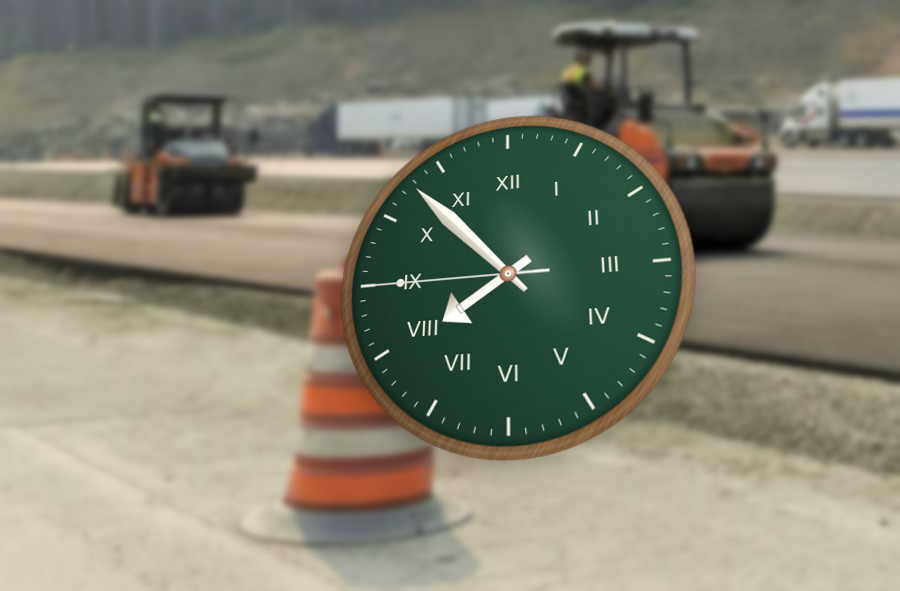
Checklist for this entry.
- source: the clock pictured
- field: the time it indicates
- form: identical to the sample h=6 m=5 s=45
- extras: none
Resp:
h=7 m=52 s=45
